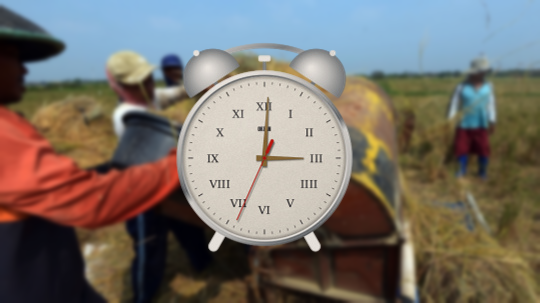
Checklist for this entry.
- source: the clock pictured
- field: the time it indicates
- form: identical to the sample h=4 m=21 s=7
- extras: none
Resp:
h=3 m=0 s=34
